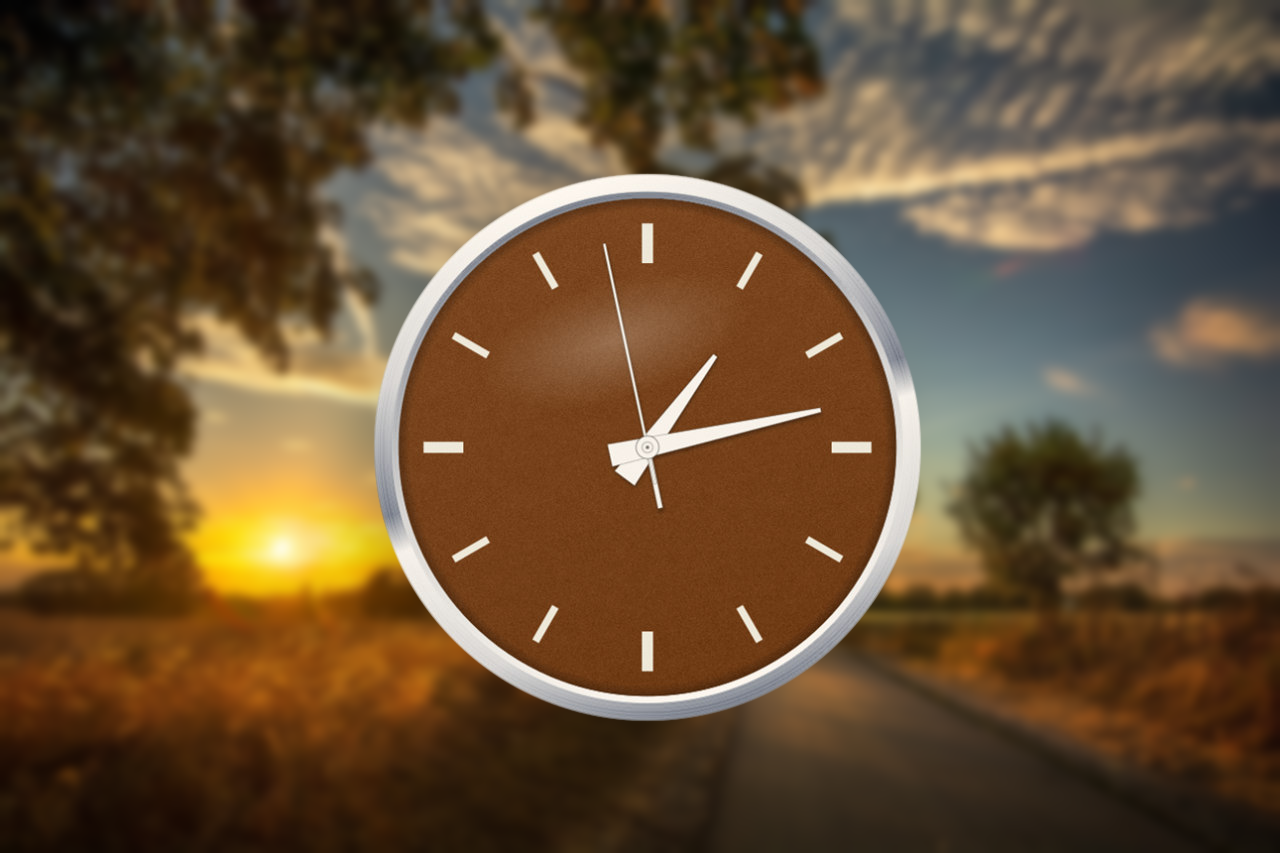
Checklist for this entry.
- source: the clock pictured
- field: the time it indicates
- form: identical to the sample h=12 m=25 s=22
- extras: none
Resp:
h=1 m=12 s=58
